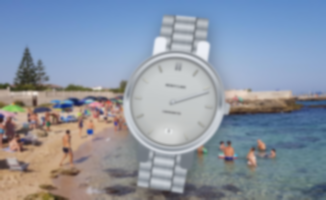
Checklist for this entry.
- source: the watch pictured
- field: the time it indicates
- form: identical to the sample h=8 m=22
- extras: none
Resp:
h=2 m=11
